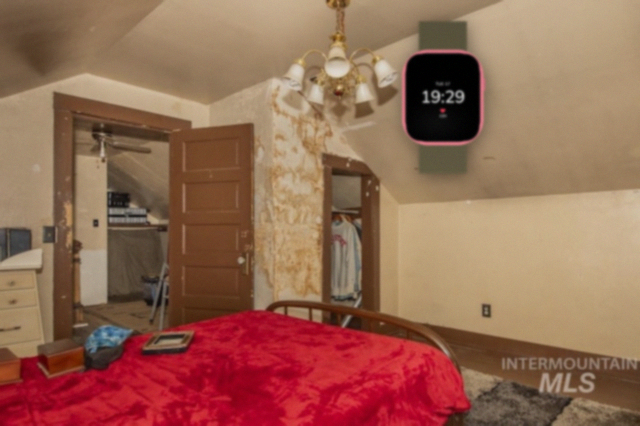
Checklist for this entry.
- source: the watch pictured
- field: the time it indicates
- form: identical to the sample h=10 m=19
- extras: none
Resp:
h=19 m=29
